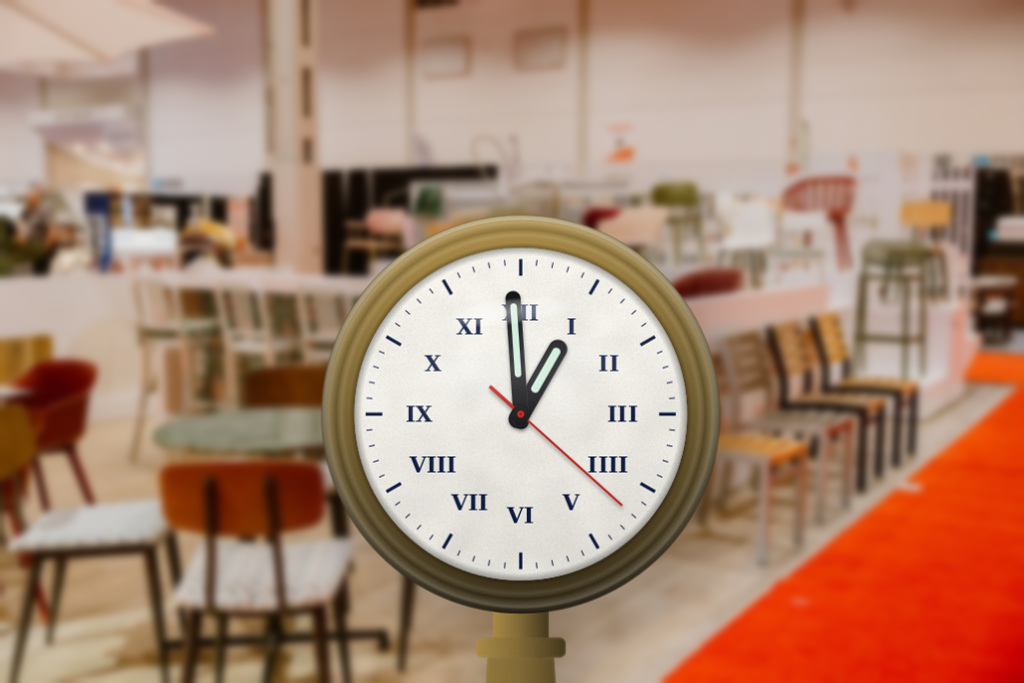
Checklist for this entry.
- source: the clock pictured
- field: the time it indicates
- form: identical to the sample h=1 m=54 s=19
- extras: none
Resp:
h=12 m=59 s=22
